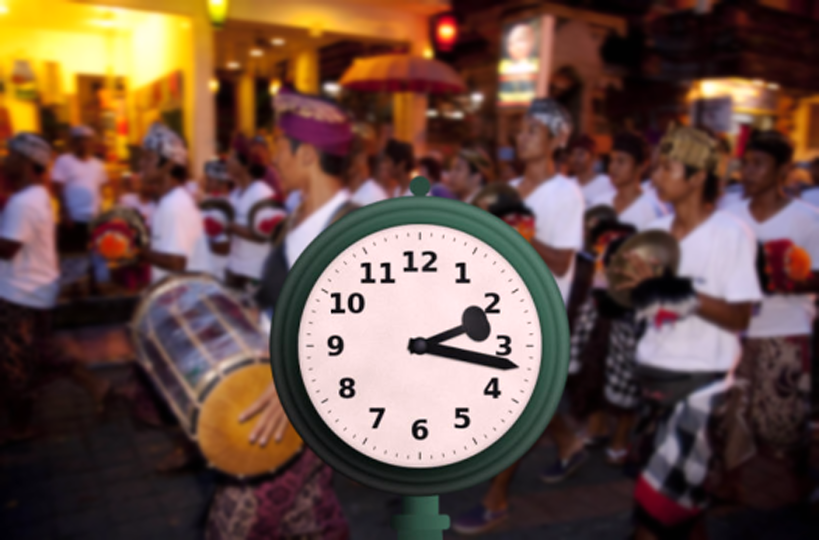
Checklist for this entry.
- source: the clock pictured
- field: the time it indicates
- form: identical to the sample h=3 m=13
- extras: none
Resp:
h=2 m=17
